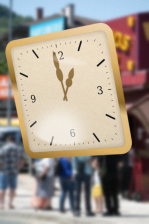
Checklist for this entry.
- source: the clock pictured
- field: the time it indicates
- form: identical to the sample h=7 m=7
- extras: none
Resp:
h=12 m=59
